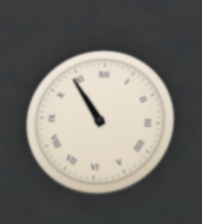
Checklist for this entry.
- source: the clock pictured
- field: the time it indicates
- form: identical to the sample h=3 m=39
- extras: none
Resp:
h=10 m=54
